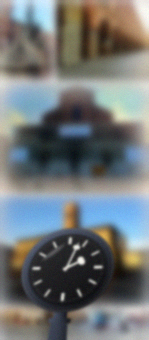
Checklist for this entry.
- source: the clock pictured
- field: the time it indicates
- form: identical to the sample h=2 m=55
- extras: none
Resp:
h=2 m=3
